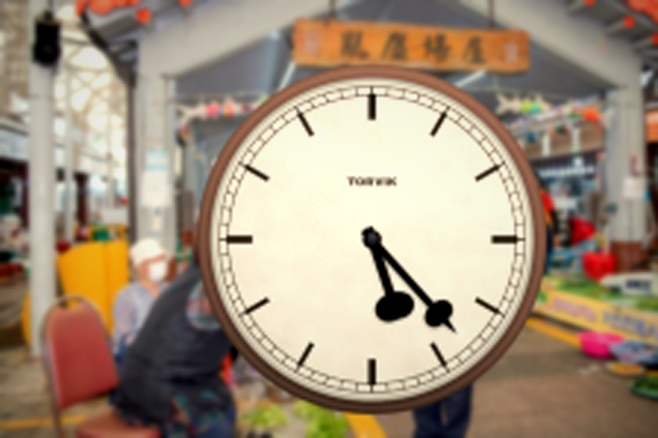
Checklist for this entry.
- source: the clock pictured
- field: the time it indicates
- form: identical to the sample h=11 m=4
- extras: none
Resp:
h=5 m=23
